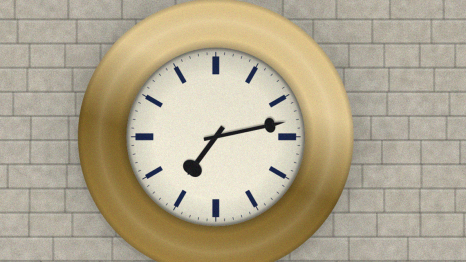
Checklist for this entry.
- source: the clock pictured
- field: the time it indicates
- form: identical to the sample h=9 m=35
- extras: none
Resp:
h=7 m=13
